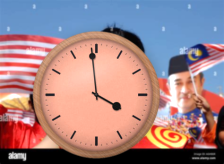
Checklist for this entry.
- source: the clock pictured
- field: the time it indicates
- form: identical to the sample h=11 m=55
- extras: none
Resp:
h=3 m=59
